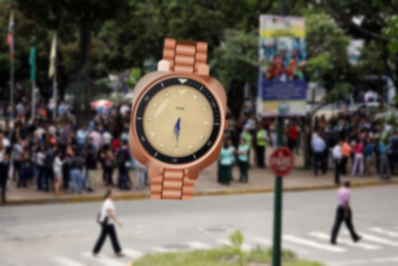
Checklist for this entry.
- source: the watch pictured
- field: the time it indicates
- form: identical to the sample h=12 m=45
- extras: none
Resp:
h=6 m=30
